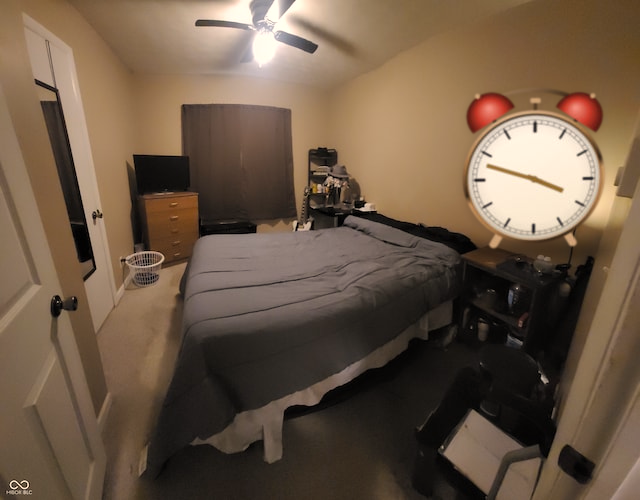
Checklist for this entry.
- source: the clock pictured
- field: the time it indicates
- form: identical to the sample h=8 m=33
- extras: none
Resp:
h=3 m=48
